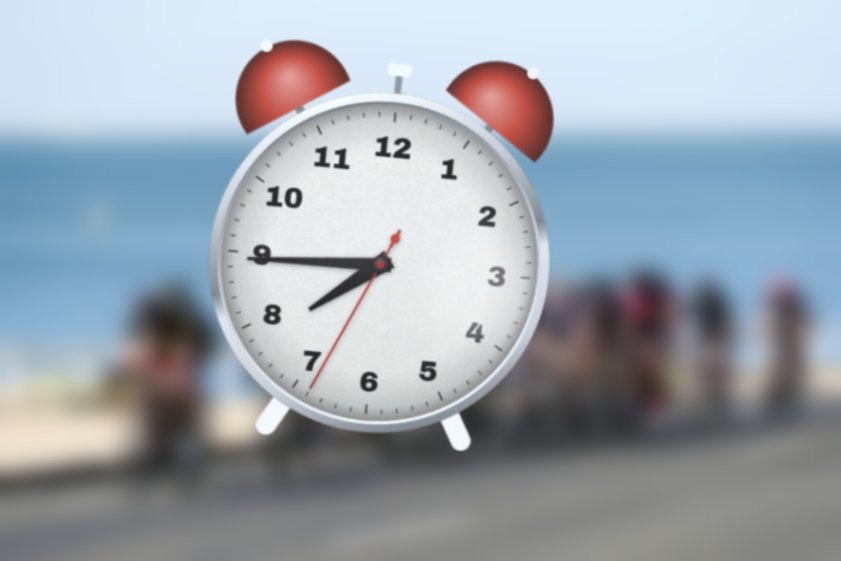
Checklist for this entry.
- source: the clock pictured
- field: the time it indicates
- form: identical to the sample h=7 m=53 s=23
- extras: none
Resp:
h=7 m=44 s=34
